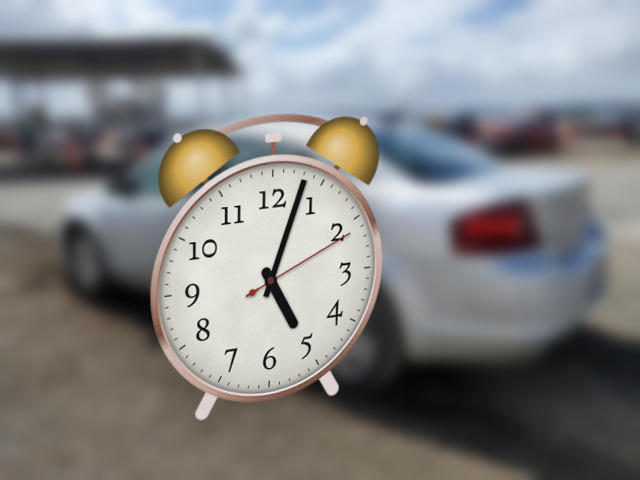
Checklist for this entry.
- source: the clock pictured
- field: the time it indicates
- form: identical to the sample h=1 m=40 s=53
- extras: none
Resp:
h=5 m=3 s=11
